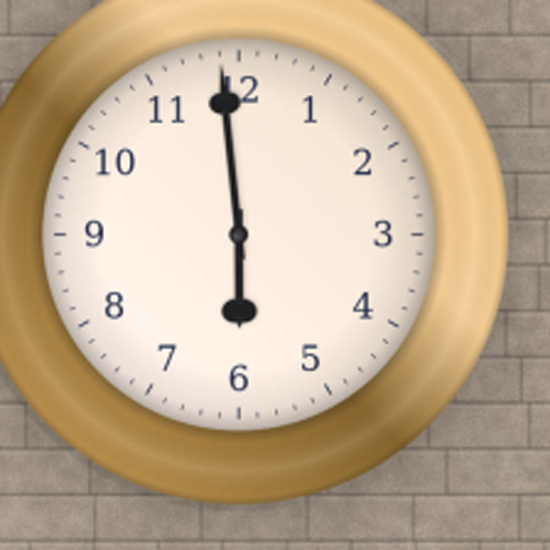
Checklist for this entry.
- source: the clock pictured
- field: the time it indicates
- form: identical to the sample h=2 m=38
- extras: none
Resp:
h=5 m=59
